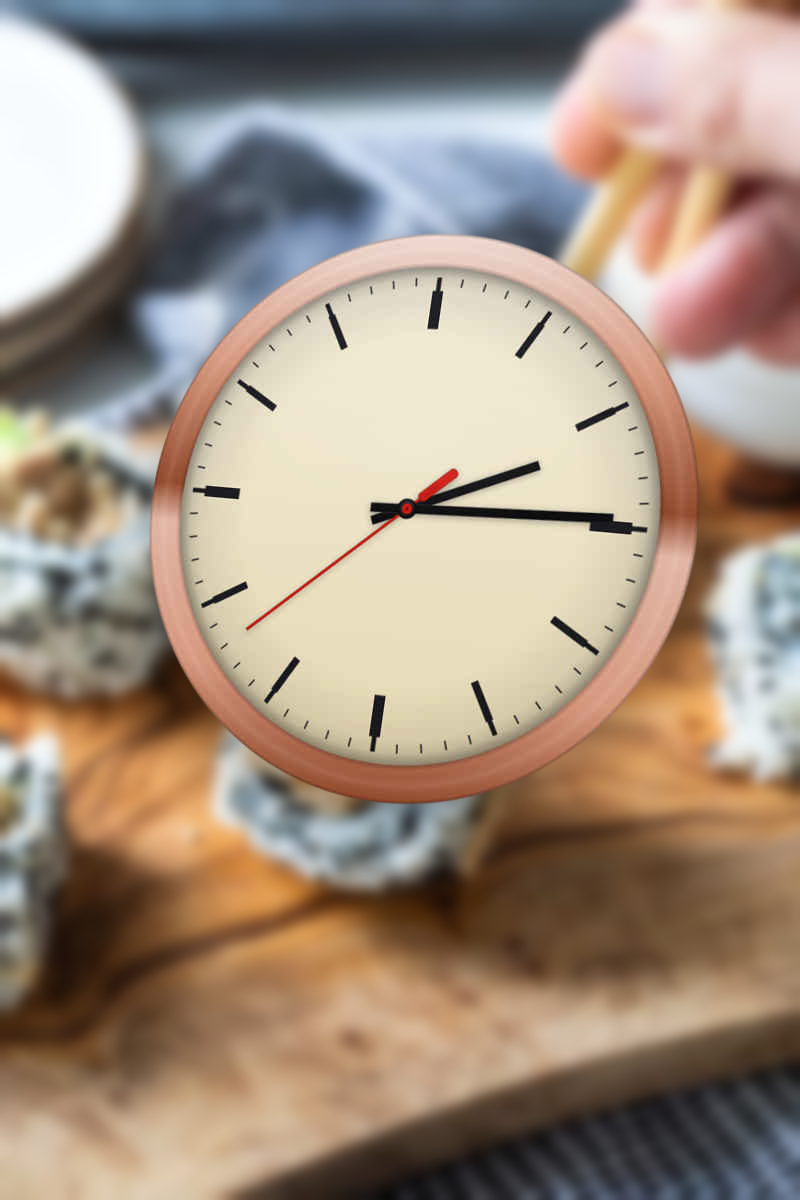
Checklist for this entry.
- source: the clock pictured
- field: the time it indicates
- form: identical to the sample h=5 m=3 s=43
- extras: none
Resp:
h=2 m=14 s=38
